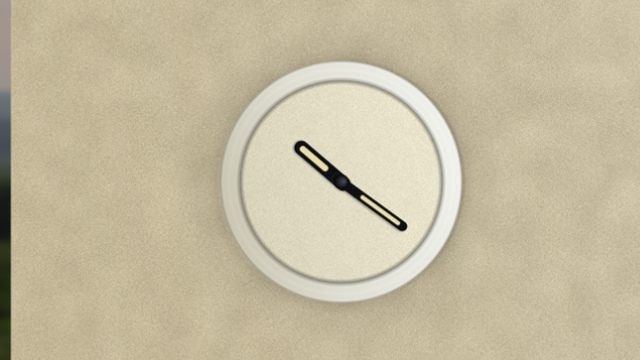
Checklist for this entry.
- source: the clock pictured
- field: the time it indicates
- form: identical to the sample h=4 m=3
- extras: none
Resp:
h=10 m=21
